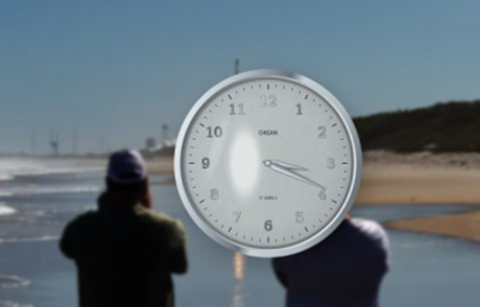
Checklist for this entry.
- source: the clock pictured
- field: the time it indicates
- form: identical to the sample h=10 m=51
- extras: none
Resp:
h=3 m=19
